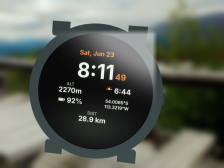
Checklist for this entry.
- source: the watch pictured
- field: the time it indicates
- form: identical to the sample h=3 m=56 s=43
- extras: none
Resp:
h=8 m=11 s=49
